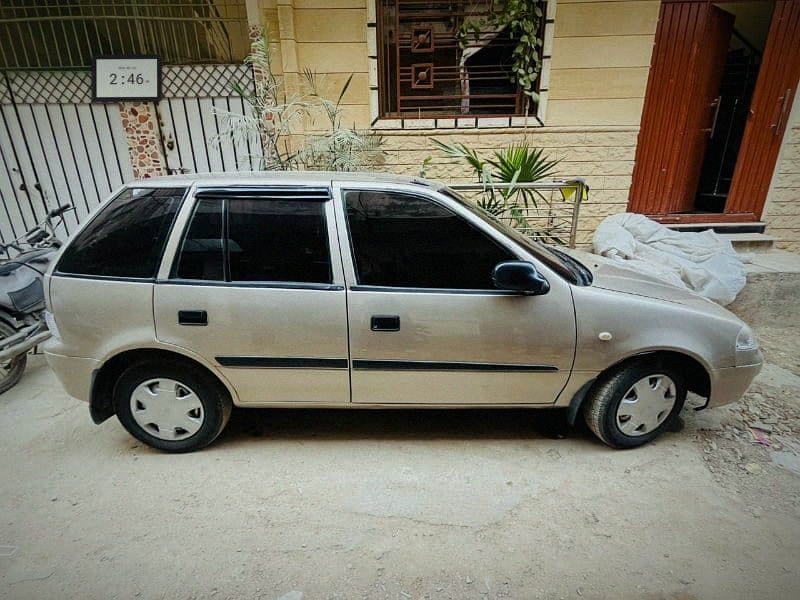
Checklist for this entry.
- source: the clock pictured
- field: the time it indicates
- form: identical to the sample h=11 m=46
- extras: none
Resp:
h=2 m=46
